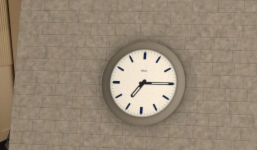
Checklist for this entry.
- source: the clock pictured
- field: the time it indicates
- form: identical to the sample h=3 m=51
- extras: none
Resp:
h=7 m=15
